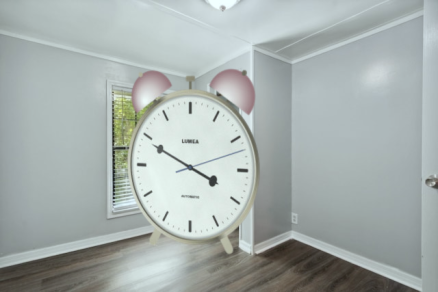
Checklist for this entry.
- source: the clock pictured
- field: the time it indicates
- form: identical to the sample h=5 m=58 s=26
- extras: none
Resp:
h=3 m=49 s=12
